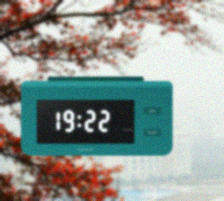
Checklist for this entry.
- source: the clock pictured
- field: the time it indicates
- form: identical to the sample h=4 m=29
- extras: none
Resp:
h=19 m=22
